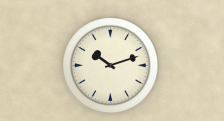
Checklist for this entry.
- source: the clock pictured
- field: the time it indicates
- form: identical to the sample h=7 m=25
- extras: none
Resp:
h=10 m=12
